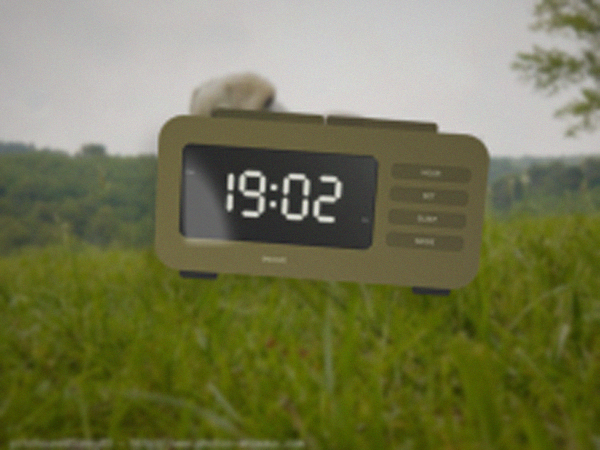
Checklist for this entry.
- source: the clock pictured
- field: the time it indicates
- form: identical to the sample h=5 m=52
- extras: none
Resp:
h=19 m=2
